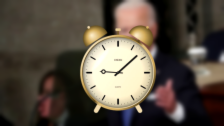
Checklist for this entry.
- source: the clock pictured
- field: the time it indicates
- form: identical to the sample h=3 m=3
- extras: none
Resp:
h=9 m=8
